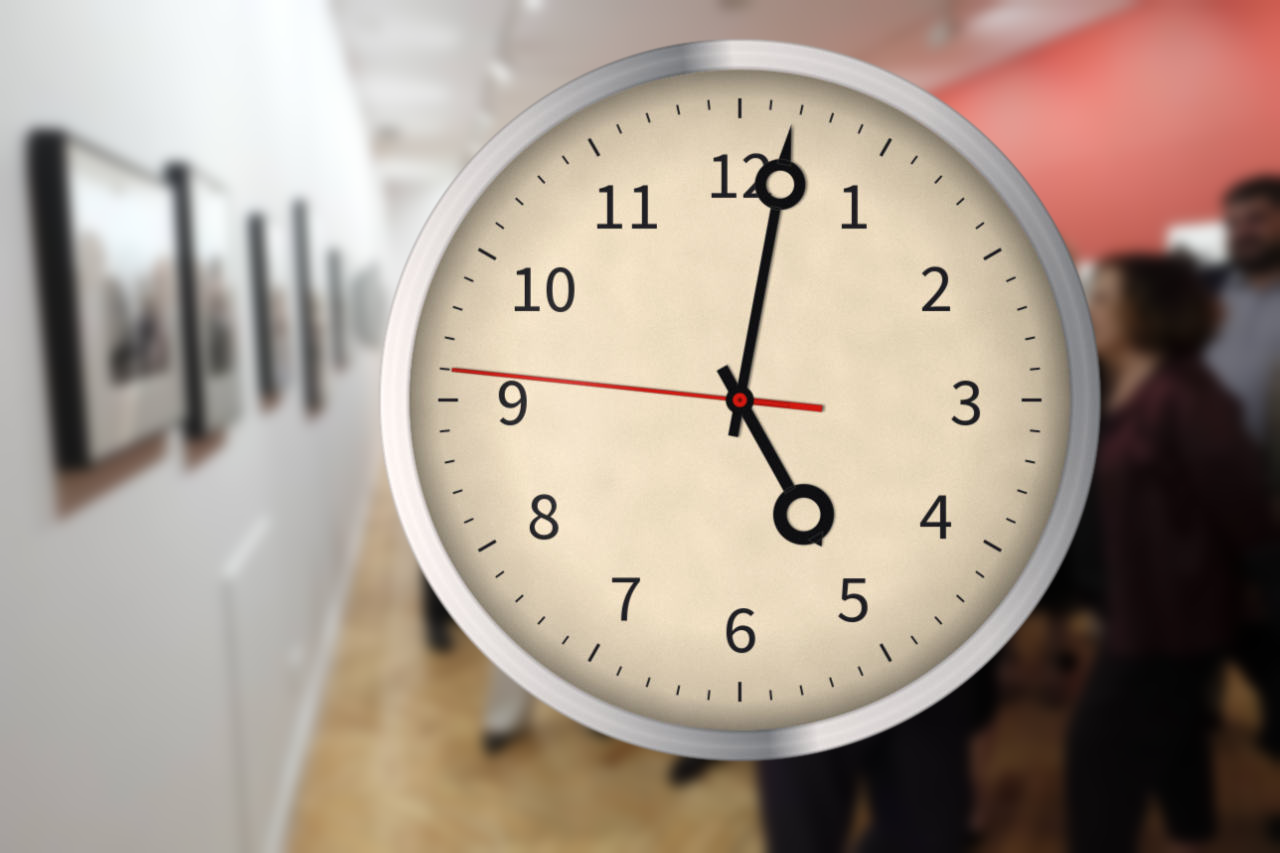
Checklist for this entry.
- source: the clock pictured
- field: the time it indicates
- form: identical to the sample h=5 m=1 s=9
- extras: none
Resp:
h=5 m=1 s=46
